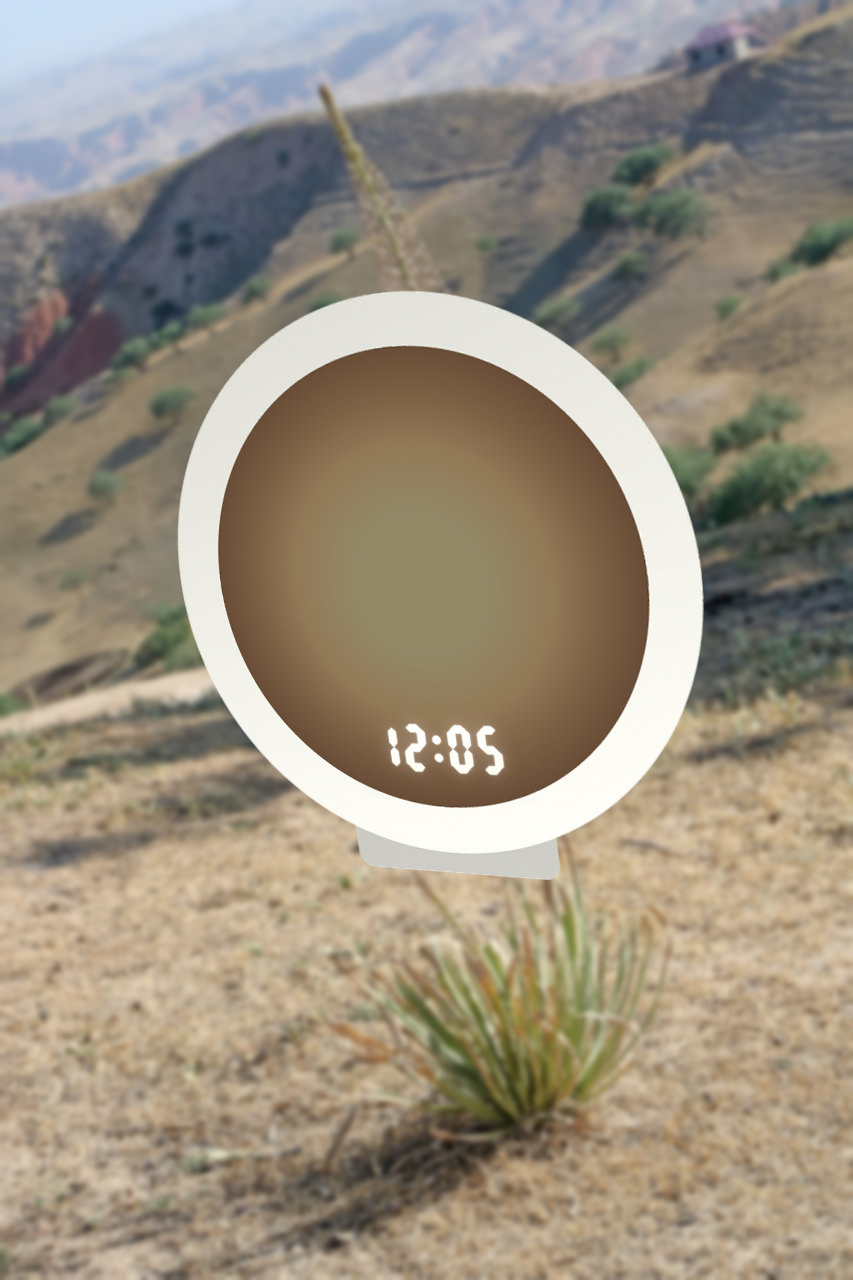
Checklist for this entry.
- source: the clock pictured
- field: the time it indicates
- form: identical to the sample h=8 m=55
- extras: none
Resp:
h=12 m=5
